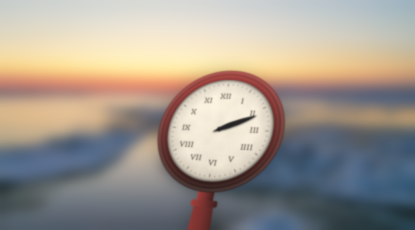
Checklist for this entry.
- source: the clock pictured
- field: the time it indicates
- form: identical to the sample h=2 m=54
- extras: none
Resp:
h=2 m=11
